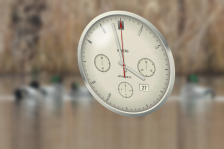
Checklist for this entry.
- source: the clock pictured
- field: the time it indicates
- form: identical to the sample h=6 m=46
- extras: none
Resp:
h=3 m=58
